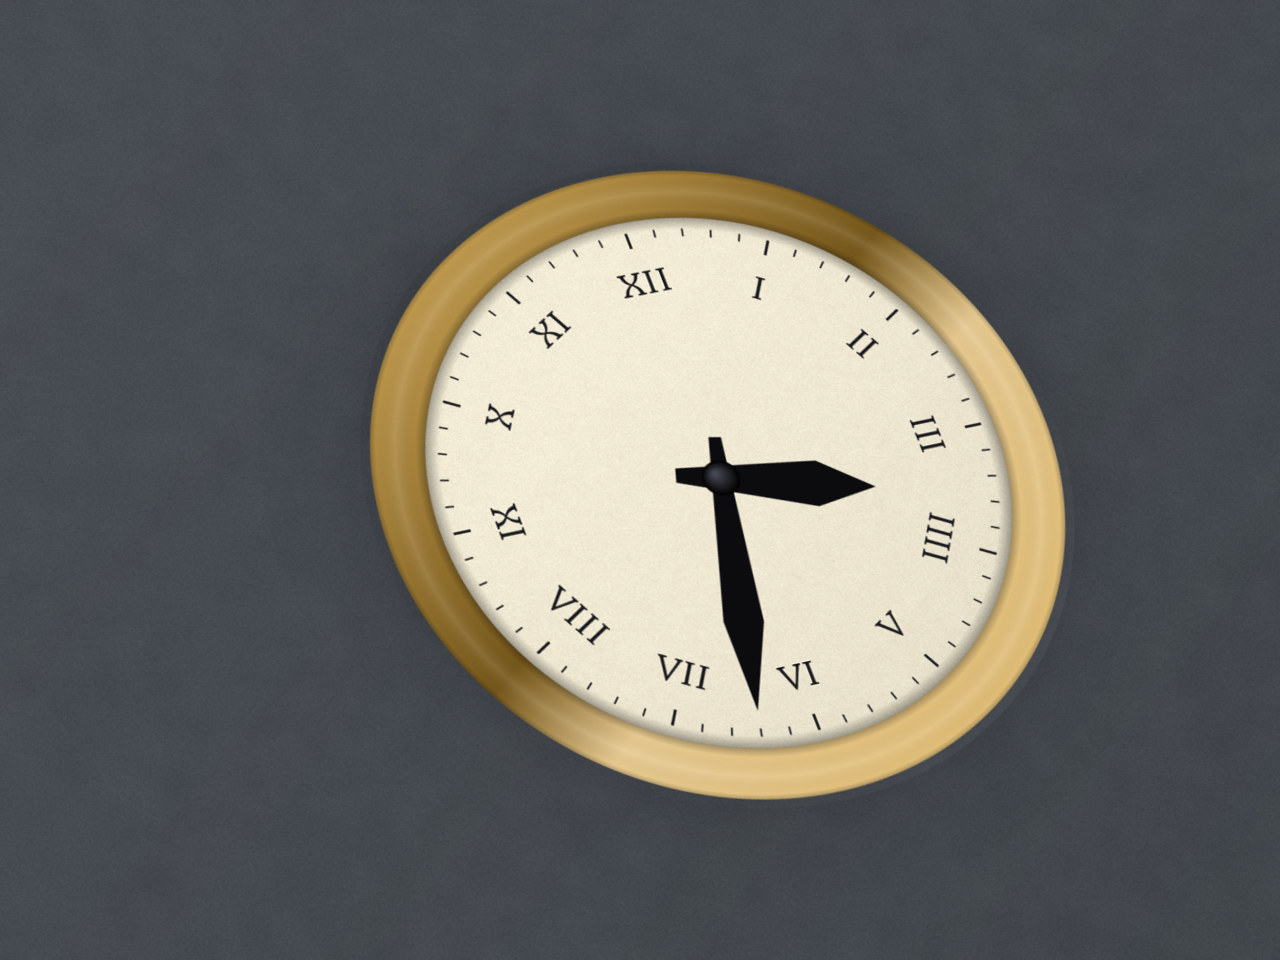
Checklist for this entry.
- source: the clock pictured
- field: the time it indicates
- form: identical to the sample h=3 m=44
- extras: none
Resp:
h=3 m=32
